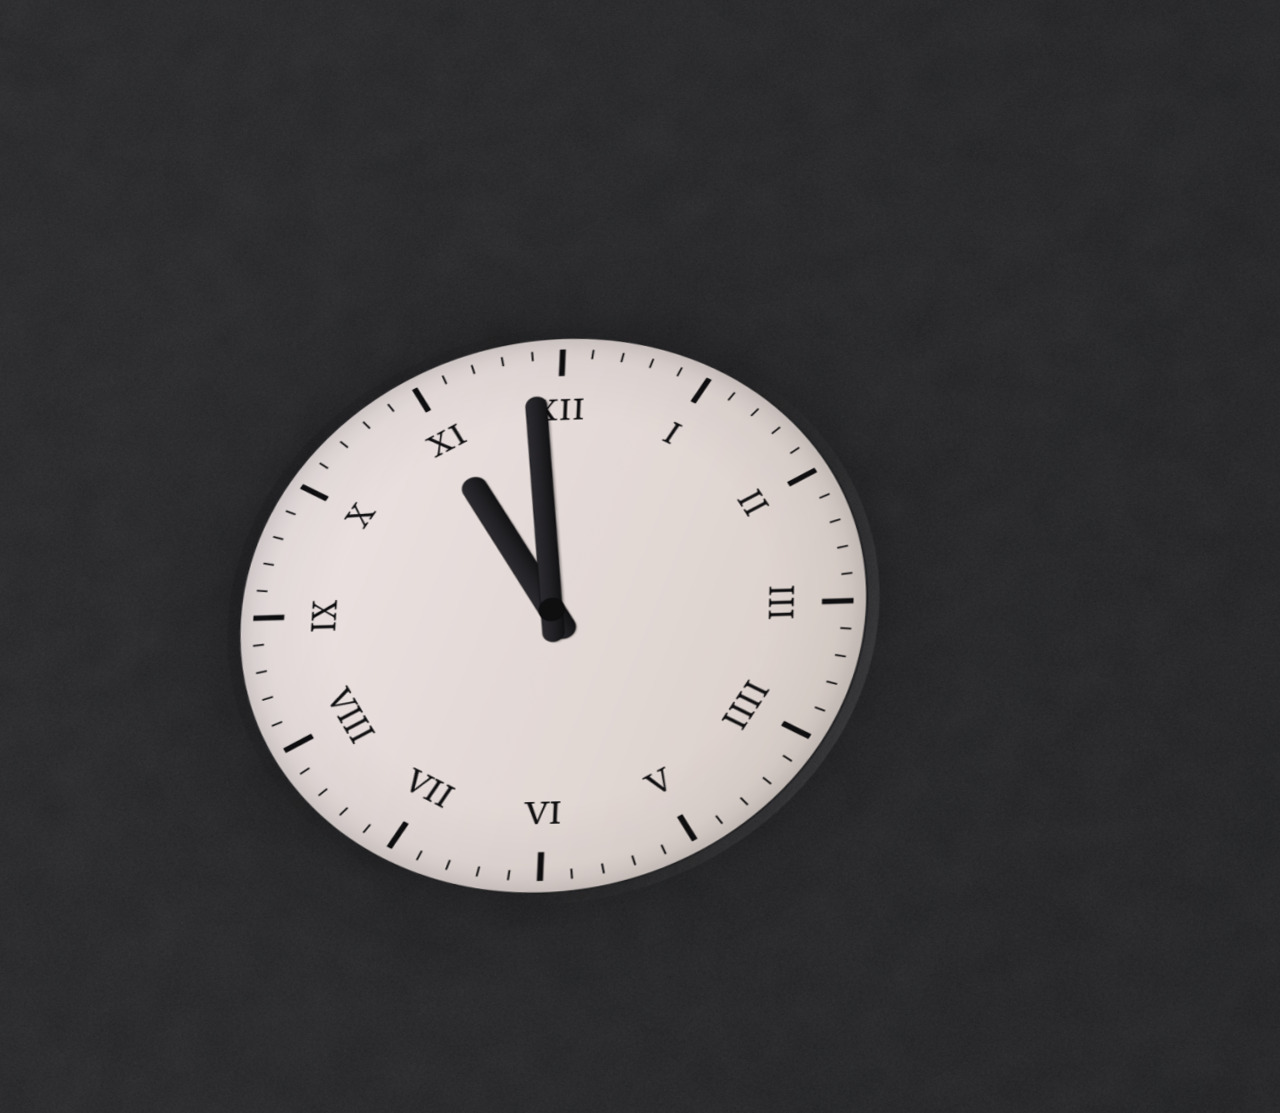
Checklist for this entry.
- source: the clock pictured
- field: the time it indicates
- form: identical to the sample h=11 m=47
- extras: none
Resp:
h=10 m=59
